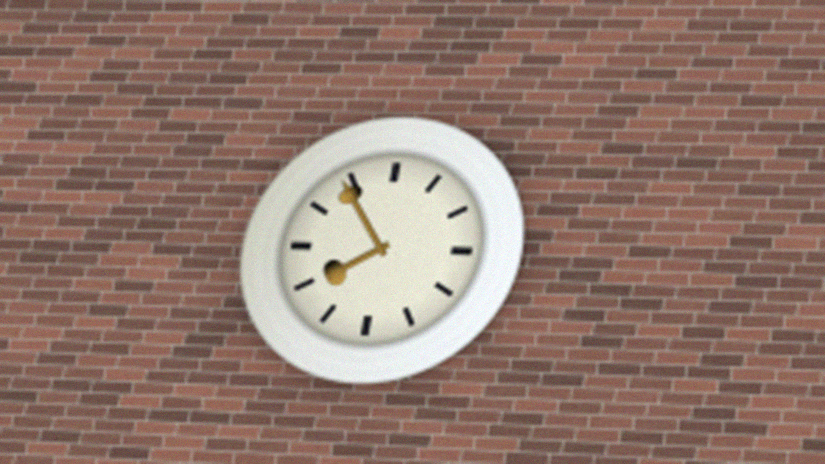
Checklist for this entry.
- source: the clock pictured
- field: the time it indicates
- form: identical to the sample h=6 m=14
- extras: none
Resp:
h=7 m=54
